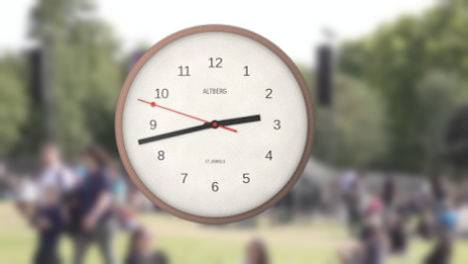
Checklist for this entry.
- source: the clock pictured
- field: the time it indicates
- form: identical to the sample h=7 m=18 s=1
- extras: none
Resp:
h=2 m=42 s=48
